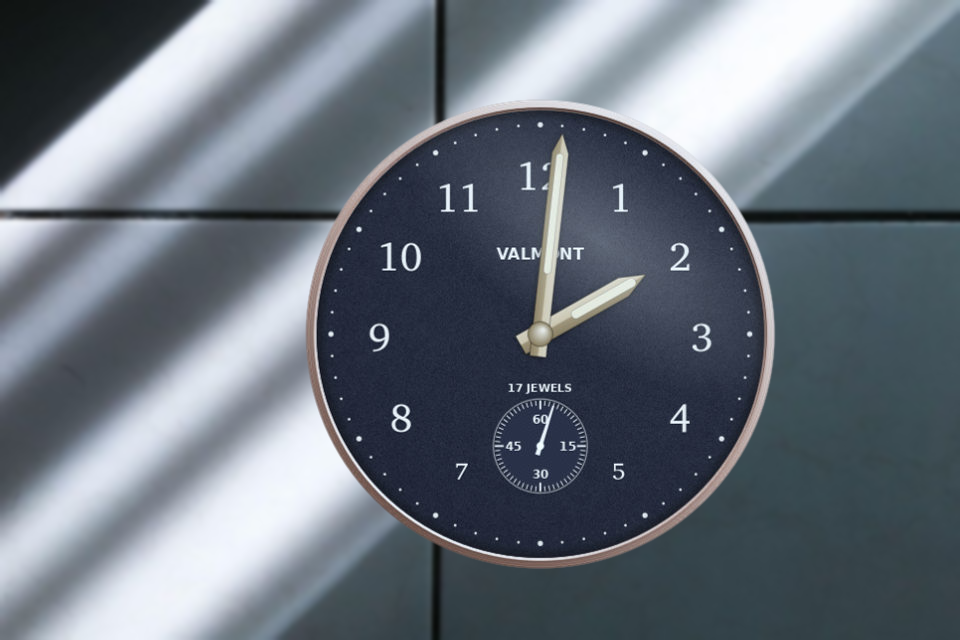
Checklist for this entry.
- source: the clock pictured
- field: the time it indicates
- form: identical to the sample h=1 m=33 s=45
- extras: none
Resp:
h=2 m=1 s=3
